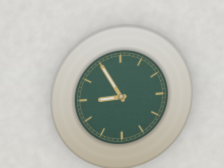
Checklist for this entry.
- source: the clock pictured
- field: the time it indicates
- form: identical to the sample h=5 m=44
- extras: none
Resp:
h=8 m=55
